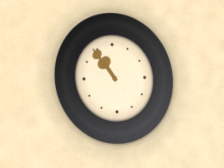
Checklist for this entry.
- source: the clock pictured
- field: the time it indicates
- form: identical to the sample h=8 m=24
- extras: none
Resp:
h=10 m=54
